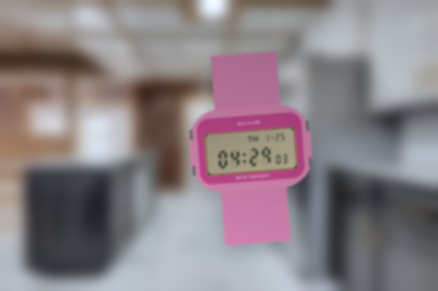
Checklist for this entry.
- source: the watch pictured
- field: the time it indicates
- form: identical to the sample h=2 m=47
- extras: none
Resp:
h=4 m=29
